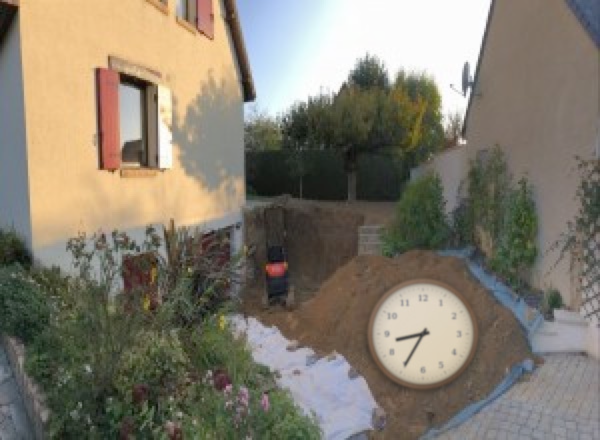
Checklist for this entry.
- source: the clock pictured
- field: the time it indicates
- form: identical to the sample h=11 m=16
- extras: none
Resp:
h=8 m=35
